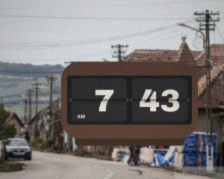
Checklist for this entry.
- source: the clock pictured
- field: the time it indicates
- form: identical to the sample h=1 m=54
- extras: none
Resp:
h=7 m=43
